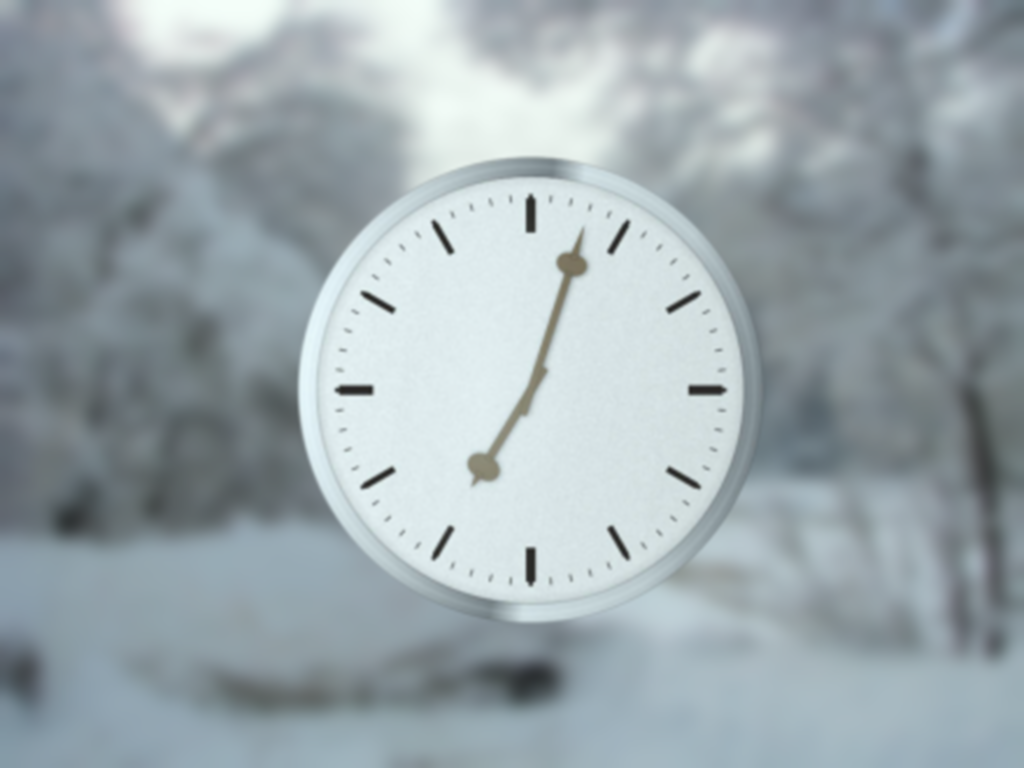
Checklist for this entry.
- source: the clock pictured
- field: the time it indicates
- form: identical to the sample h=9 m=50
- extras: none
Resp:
h=7 m=3
